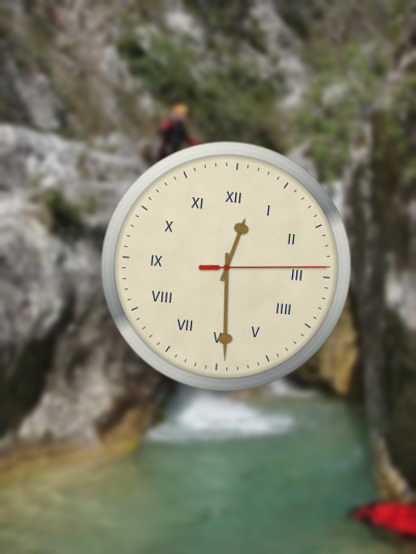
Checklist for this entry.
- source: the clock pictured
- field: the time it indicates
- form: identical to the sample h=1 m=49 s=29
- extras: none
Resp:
h=12 m=29 s=14
